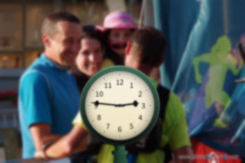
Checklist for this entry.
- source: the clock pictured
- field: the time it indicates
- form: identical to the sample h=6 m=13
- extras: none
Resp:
h=2 m=46
